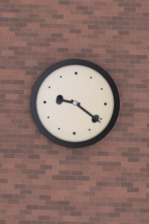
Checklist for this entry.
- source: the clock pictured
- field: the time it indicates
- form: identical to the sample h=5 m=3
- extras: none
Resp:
h=9 m=21
